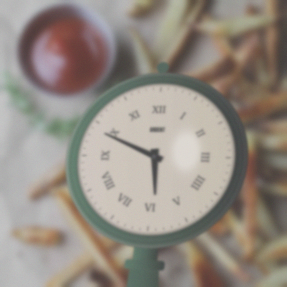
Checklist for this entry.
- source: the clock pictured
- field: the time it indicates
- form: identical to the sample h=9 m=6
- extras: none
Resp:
h=5 m=49
